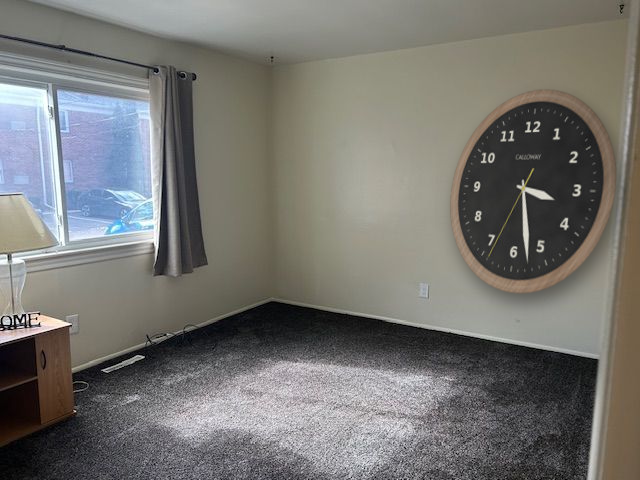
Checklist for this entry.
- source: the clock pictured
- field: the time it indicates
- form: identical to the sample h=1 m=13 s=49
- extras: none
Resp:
h=3 m=27 s=34
